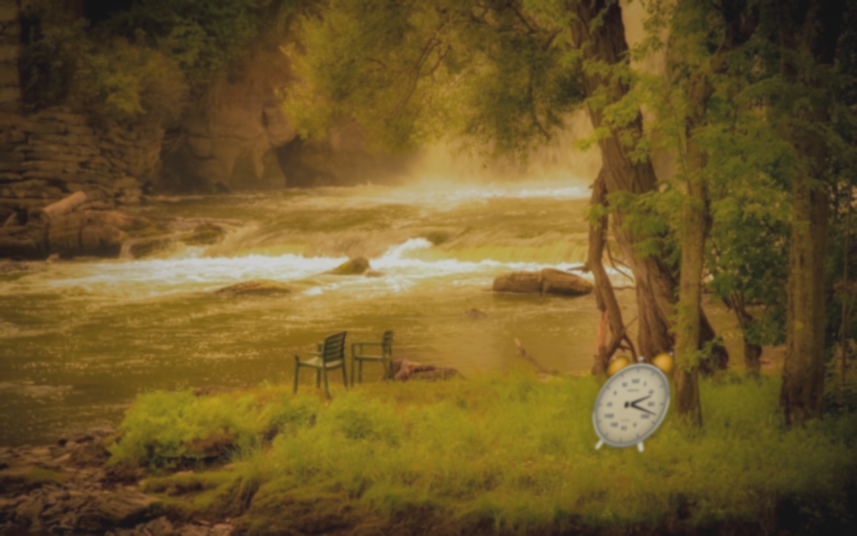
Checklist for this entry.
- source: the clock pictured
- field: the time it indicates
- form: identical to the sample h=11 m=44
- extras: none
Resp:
h=2 m=18
